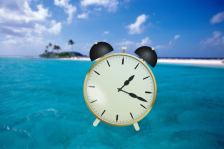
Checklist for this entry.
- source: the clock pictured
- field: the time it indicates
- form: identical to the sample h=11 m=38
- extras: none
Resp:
h=1 m=18
